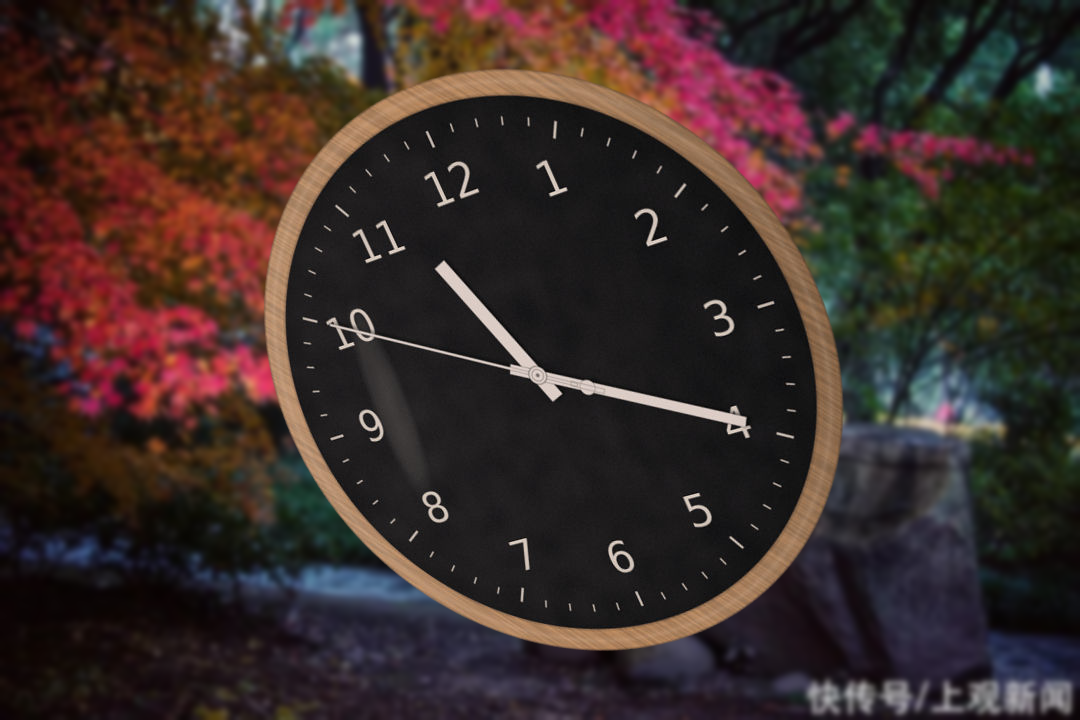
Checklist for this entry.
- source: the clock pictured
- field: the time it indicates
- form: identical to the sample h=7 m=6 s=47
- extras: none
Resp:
h=11 m=19 s=50
